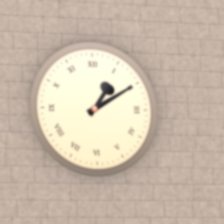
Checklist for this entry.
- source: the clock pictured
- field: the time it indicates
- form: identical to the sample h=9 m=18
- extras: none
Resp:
h=1 m=10
